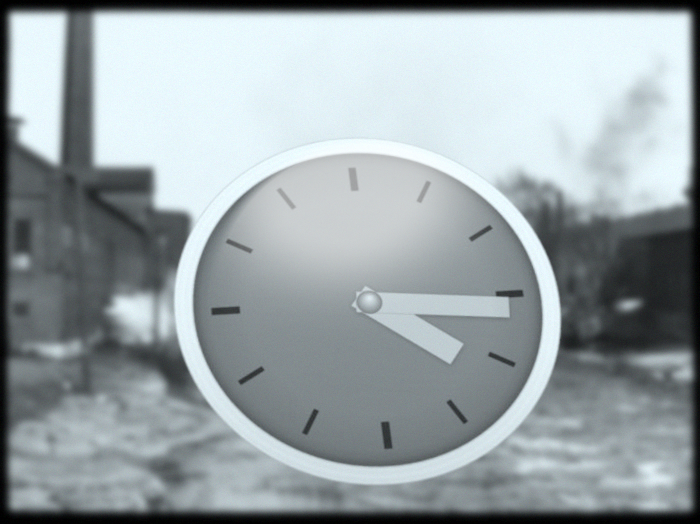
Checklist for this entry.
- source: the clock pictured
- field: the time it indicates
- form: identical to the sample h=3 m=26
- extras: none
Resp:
h=4 m=16
